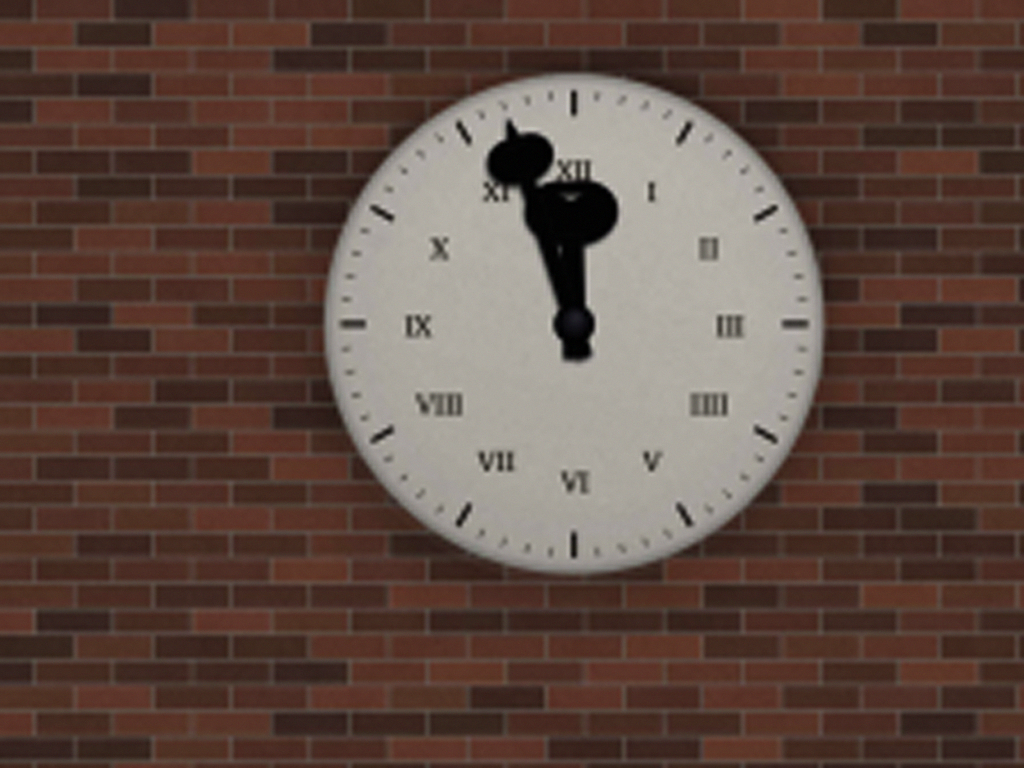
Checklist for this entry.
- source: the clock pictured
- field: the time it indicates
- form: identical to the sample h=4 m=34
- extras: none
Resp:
h=11 m=57
